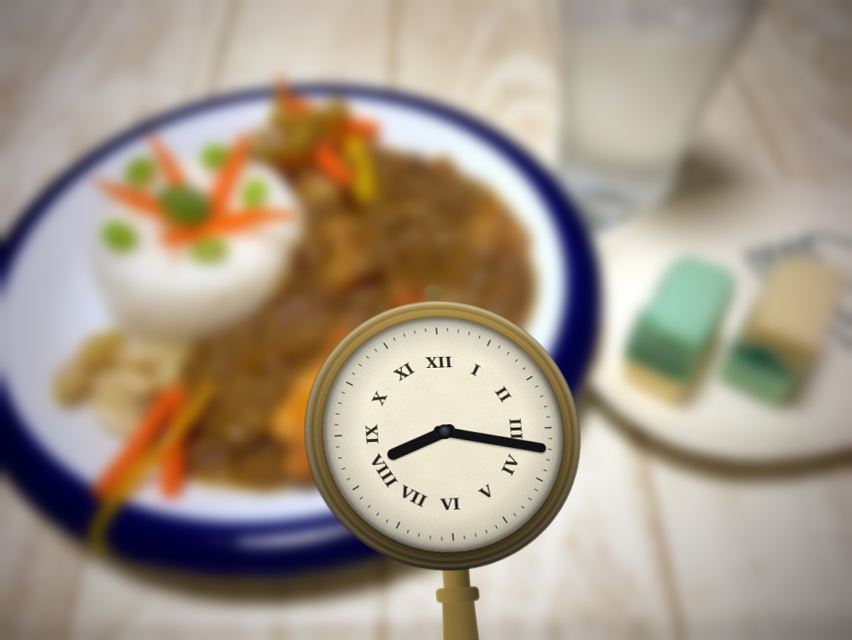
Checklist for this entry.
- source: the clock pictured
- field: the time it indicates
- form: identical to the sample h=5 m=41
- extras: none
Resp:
h=8 m=17
